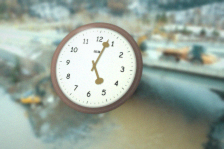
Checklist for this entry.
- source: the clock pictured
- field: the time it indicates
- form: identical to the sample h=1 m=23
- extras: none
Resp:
h=5 m=3
